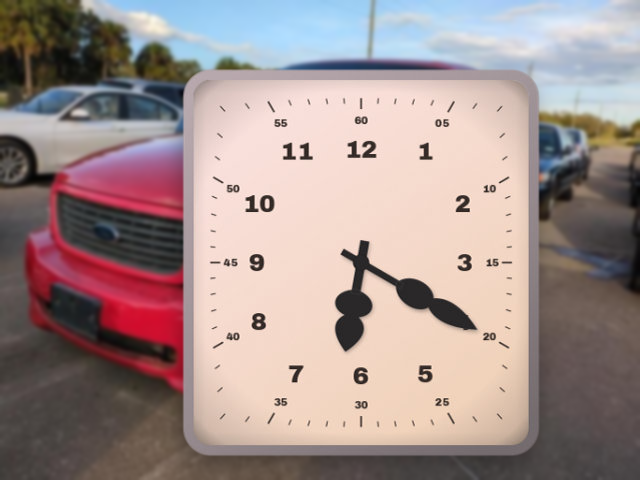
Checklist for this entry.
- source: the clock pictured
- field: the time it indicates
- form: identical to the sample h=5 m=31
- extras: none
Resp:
h=6 m=20
